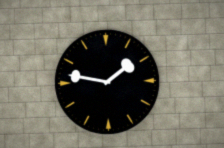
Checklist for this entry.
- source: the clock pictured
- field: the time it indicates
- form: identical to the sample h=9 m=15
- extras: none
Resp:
h=1 m=47
